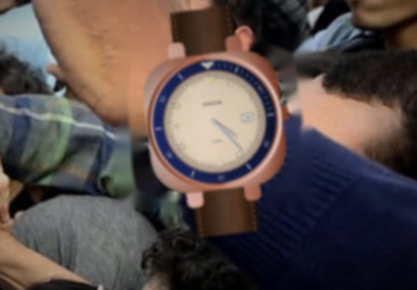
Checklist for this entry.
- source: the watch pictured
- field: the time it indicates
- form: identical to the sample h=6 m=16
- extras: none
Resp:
h=4 m=24
